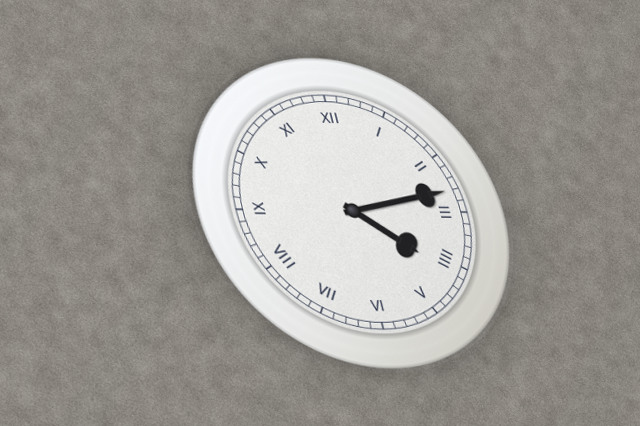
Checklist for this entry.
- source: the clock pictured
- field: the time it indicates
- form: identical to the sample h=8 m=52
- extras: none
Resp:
h=4 m=13
